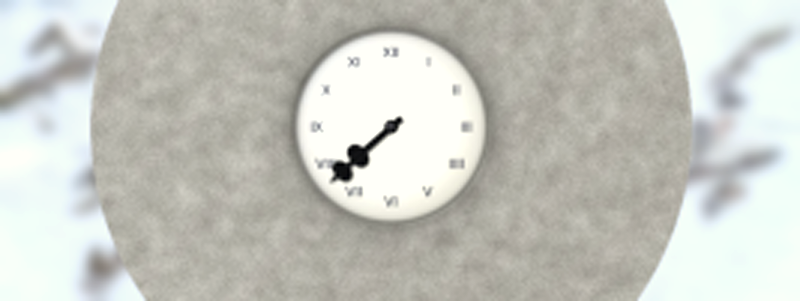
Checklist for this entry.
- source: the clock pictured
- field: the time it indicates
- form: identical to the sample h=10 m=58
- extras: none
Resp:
h=7 m=38
